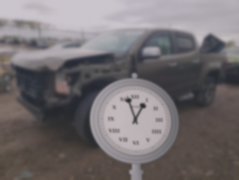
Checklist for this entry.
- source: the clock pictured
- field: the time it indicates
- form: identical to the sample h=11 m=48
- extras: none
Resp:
h=12 m=57
